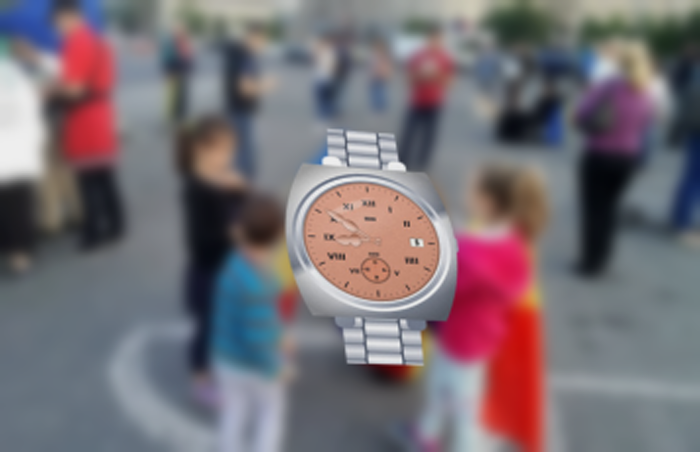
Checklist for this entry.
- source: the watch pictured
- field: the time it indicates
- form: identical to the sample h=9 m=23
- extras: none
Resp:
h=8 m=51
